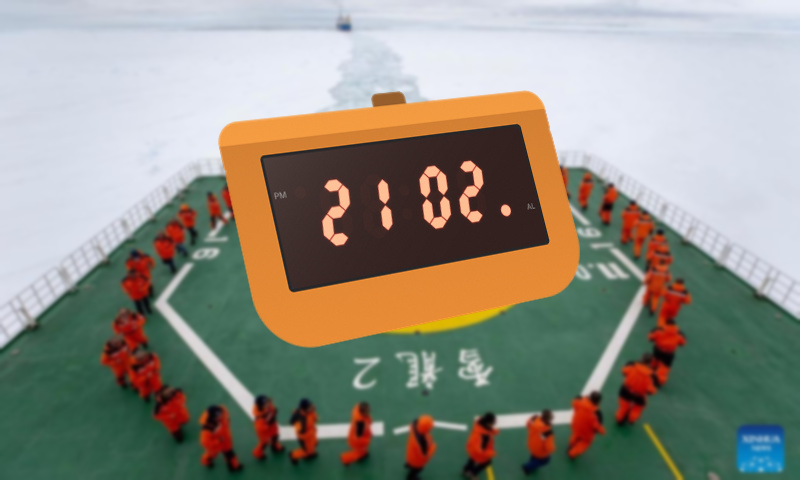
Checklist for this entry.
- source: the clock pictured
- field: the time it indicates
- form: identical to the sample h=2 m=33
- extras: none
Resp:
h=21 m=2
